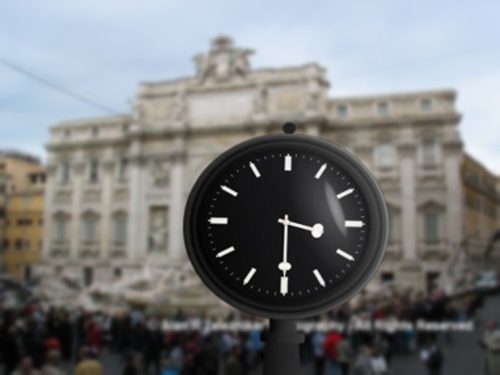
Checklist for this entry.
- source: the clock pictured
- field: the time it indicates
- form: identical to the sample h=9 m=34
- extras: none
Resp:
h=3 m=30
